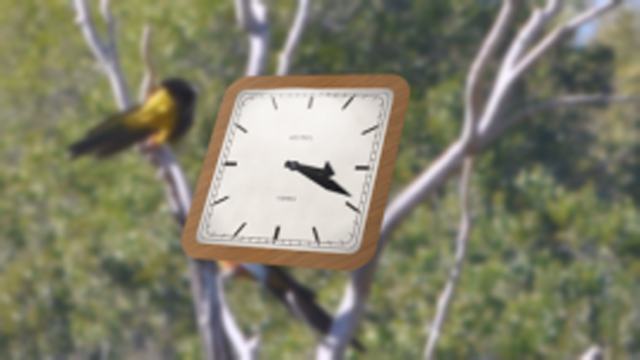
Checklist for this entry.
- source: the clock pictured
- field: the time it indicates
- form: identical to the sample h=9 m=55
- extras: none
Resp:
h=3 m=19
